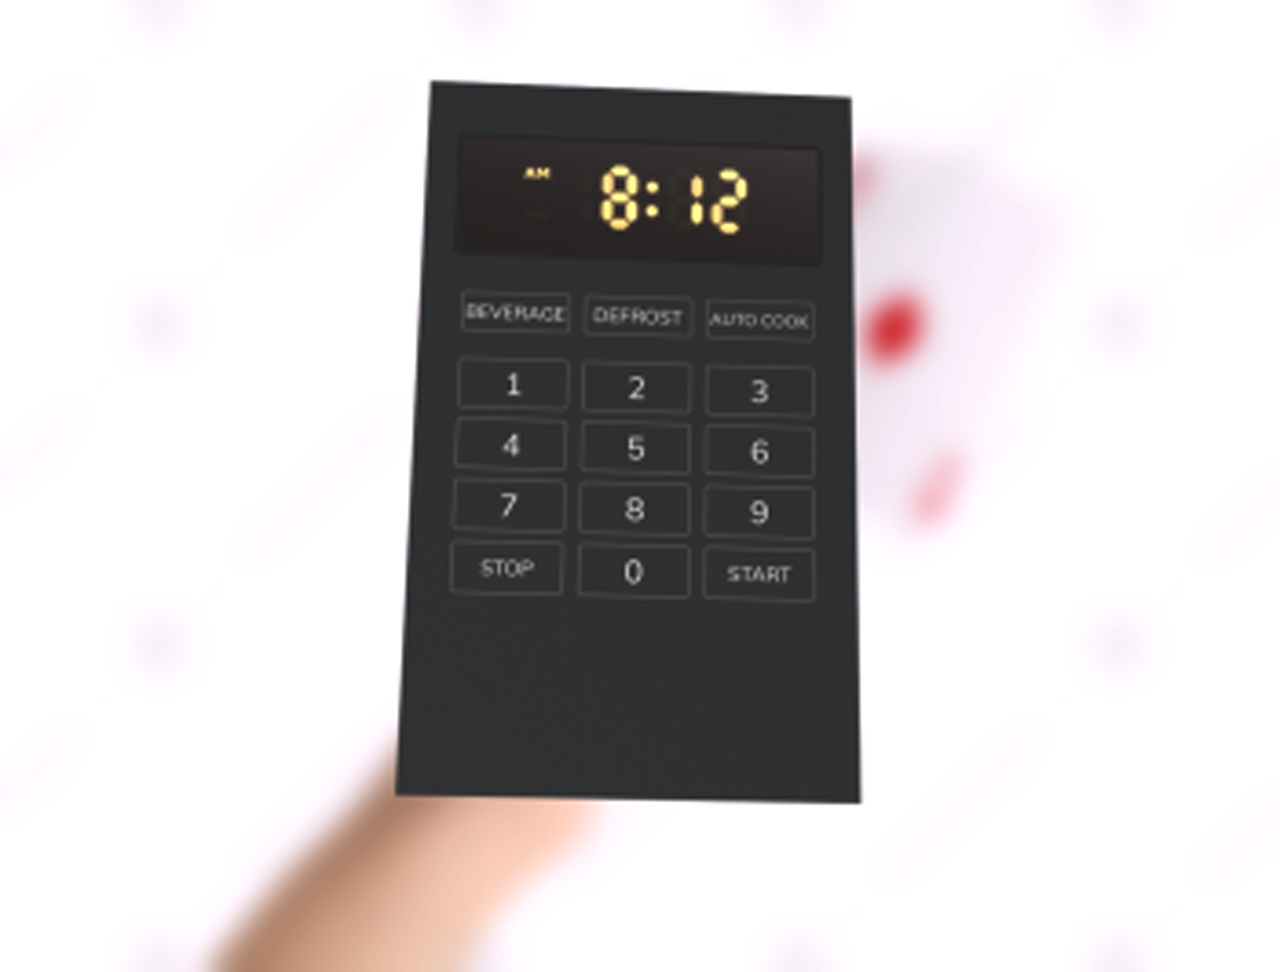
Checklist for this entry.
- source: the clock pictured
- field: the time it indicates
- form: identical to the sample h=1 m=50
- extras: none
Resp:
h=8 m=12
